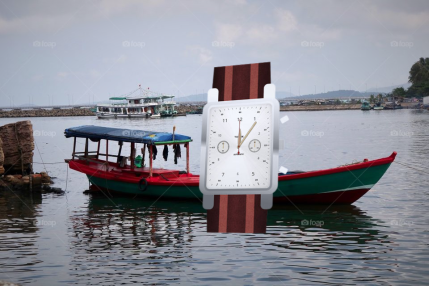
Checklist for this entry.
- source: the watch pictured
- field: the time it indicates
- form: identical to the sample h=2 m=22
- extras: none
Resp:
h=12 m=6
